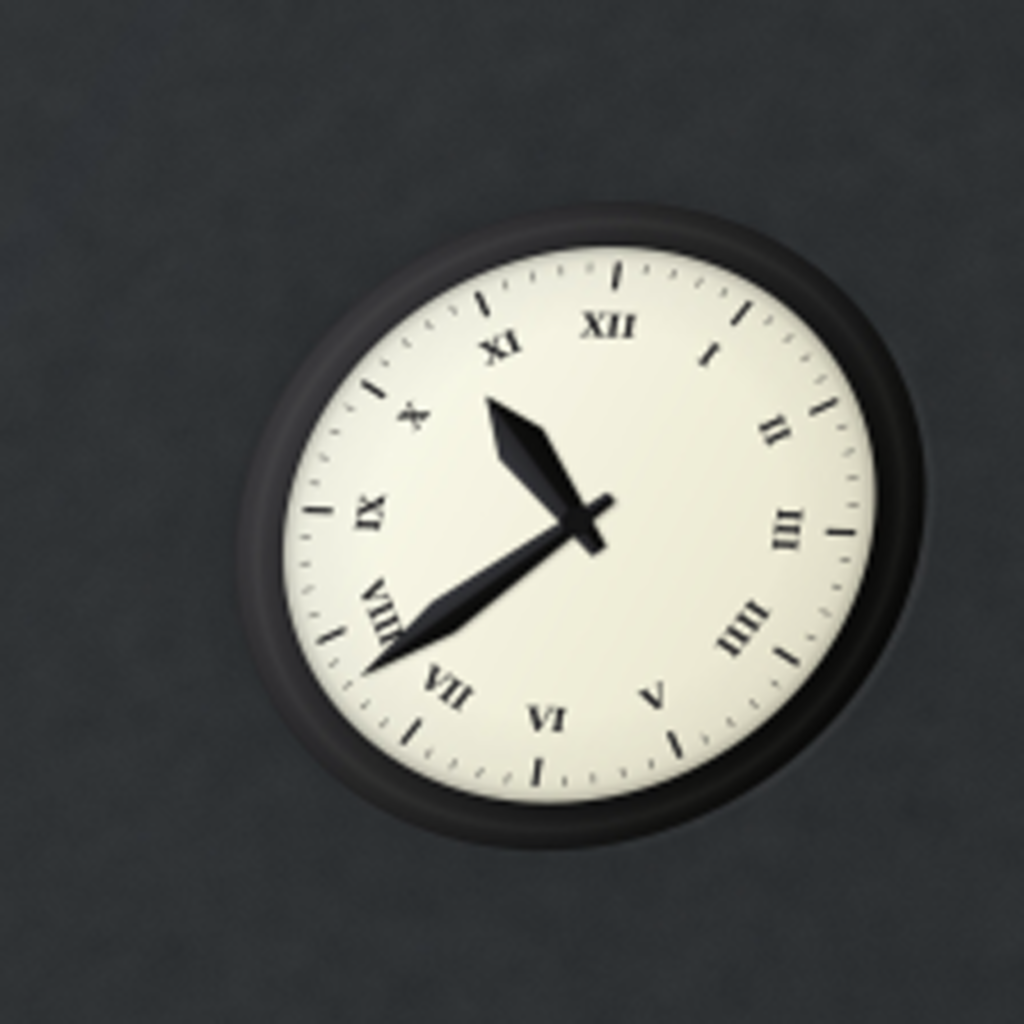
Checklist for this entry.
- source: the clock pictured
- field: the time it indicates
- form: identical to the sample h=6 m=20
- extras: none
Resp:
h=10 m=38
